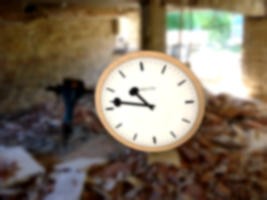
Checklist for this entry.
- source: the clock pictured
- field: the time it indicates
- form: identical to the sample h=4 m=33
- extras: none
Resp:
h=10 m=47
